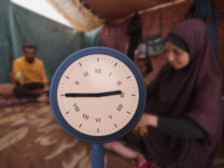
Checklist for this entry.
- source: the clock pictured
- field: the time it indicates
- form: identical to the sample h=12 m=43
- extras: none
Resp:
h=2 m=45
